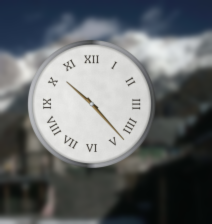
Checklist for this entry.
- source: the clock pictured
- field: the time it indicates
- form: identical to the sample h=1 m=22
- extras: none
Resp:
h=10 m=23
